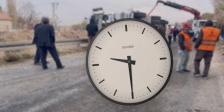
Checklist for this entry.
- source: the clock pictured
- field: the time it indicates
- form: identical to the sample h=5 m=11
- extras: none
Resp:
h=9 m=30
